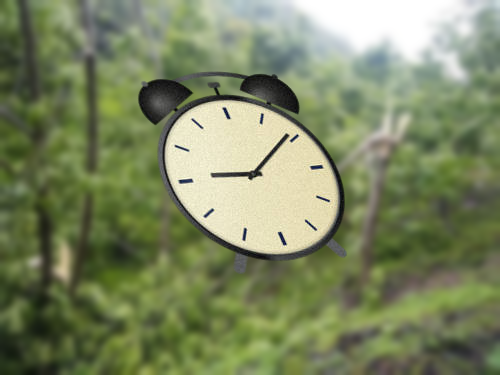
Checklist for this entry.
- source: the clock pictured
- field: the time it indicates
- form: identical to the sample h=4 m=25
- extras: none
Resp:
h=9 m=9
